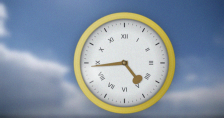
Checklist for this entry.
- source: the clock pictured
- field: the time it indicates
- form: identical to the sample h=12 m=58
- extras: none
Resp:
h=4 m=44
